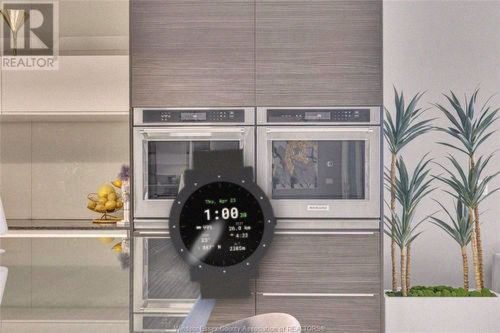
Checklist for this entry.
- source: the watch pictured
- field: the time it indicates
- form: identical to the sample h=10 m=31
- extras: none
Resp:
h=1 m=0
